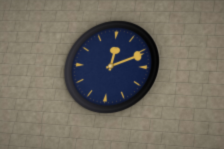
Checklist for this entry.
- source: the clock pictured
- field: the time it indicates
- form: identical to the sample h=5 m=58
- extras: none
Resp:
h=12 m=11
